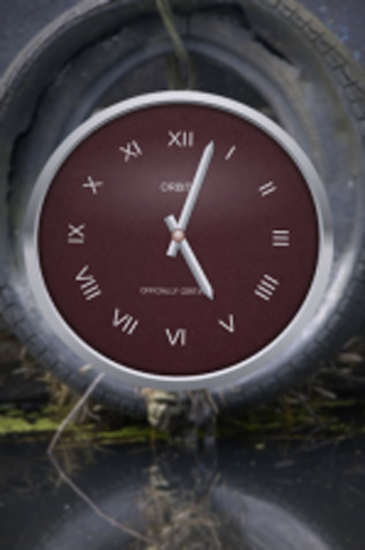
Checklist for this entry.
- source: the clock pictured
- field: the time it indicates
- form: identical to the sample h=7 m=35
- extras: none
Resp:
h=5 m=3
